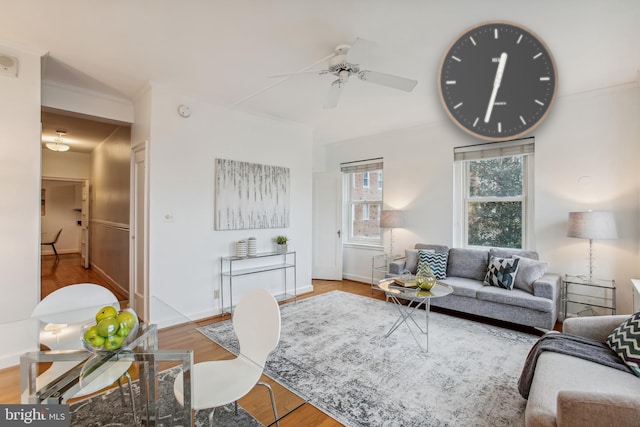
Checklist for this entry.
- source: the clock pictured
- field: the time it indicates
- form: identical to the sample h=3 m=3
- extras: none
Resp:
h=12 m=33
